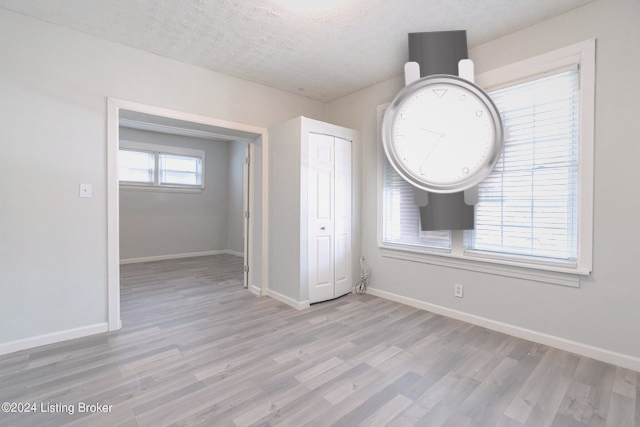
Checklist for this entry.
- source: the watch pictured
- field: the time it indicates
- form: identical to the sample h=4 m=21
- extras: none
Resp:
h=9 m=36
